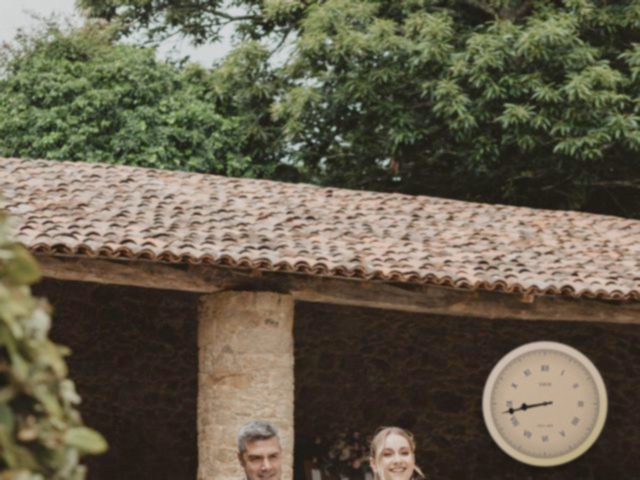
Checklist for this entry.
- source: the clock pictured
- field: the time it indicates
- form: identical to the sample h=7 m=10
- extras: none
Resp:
h=8 m=43
